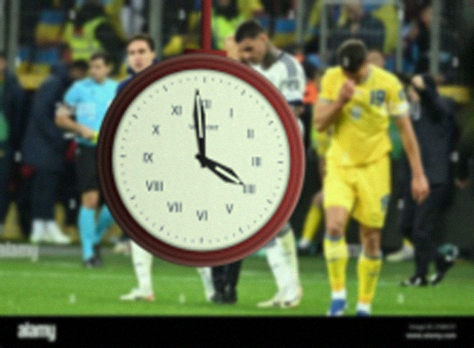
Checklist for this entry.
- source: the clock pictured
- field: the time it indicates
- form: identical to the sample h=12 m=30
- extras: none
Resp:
h=3 m=59
